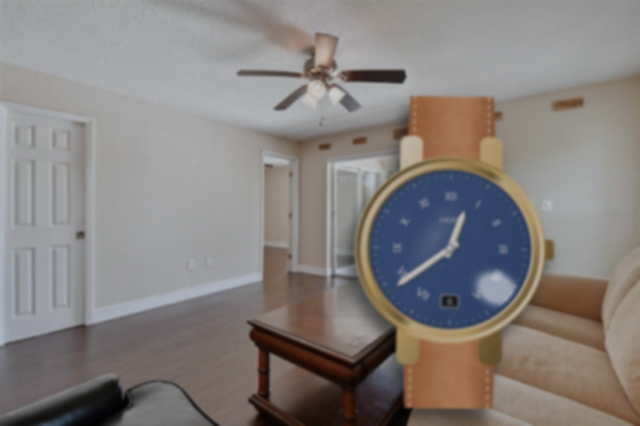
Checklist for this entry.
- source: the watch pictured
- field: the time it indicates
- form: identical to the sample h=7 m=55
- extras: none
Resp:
h=12 m=39
